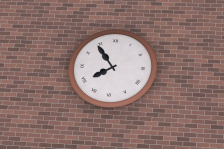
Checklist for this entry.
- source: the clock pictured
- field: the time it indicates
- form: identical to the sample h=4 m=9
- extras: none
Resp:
h=7 m=54
